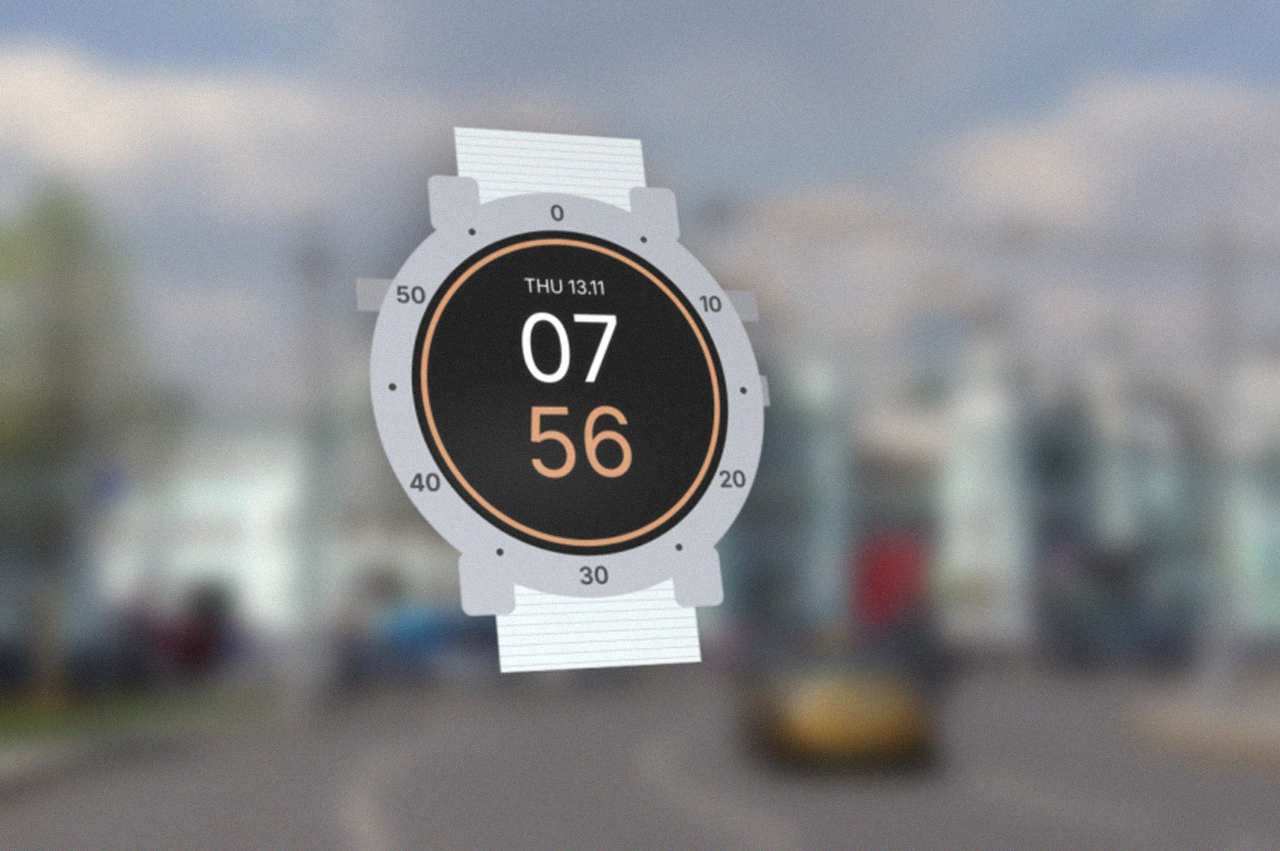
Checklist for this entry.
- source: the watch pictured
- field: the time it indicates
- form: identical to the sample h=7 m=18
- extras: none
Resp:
h=7 m=56
